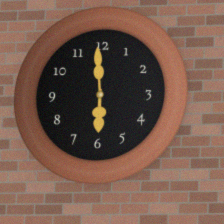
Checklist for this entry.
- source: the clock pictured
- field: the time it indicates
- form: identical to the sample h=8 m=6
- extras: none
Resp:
h=5 m=59
